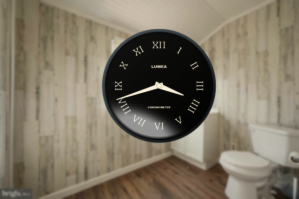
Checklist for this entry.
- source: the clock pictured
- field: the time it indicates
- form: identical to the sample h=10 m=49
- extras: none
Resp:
h=3 m=42
